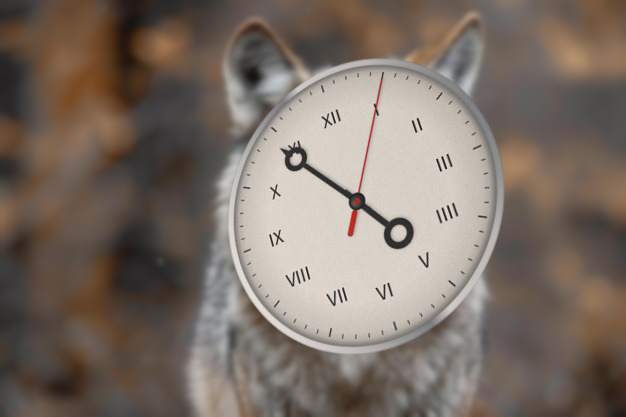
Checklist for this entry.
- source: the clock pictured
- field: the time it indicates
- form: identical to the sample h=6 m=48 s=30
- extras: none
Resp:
h=4 m=54 s=5
